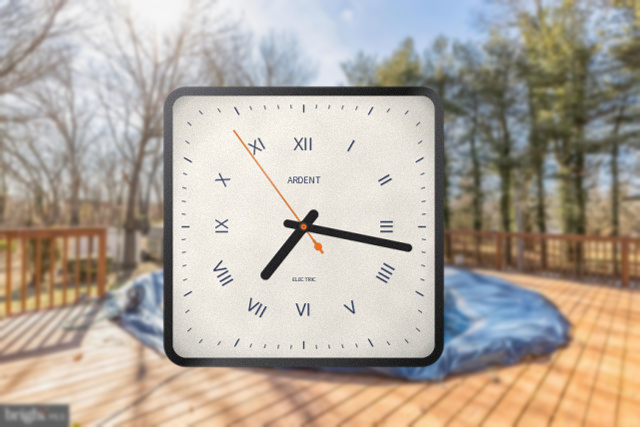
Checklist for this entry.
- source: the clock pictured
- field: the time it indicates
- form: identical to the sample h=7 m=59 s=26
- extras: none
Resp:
h=7 m=16 s=54
